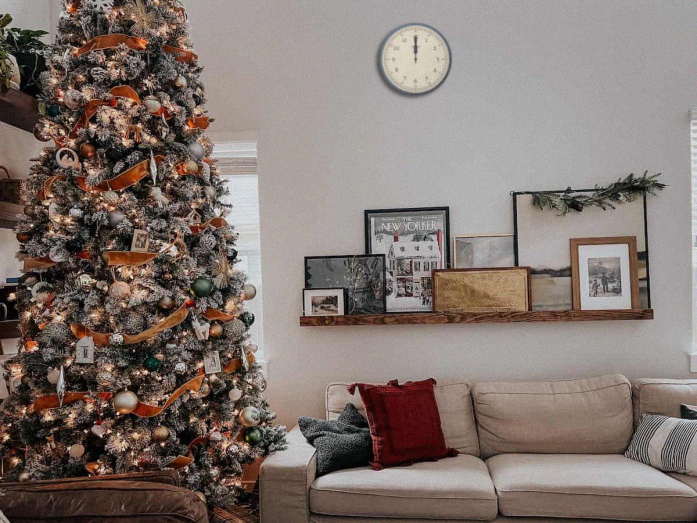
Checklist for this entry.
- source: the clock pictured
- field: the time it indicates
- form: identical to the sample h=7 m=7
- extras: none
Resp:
h=12 m=0
